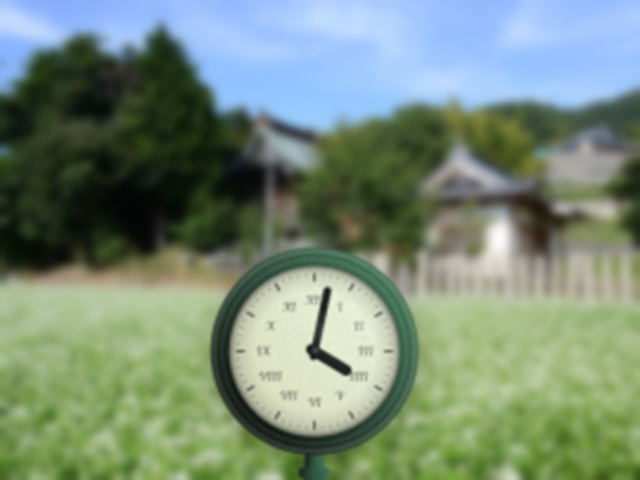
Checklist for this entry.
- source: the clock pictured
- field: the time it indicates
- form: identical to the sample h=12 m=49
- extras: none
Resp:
h=4 m=2
